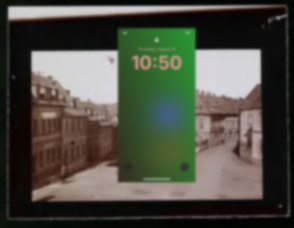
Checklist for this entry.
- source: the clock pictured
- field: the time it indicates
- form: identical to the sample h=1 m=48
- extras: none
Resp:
h=10 m=50
